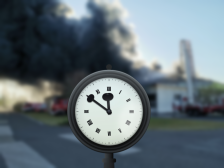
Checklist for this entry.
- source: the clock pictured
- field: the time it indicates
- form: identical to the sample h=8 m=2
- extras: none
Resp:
h=11 m=51
